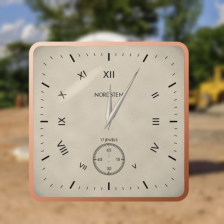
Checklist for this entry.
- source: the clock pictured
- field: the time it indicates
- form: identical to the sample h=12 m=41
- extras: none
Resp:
h=12 m=5
